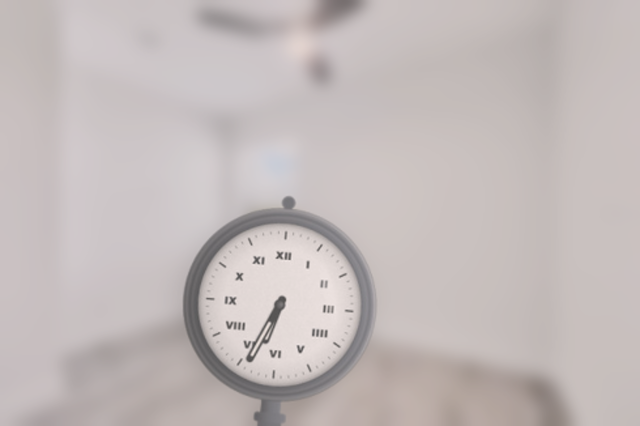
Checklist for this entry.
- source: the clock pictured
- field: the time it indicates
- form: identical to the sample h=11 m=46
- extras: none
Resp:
h=6 m=34
